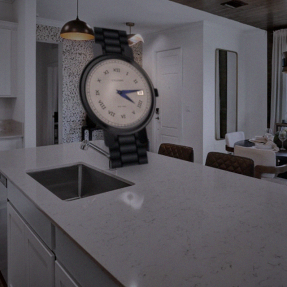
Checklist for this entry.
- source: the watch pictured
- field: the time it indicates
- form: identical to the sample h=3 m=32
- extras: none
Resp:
h=4 m=14
